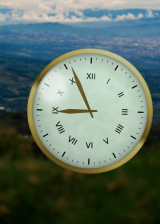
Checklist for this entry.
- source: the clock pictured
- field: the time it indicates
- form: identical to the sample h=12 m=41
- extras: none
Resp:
h=8 m=56
